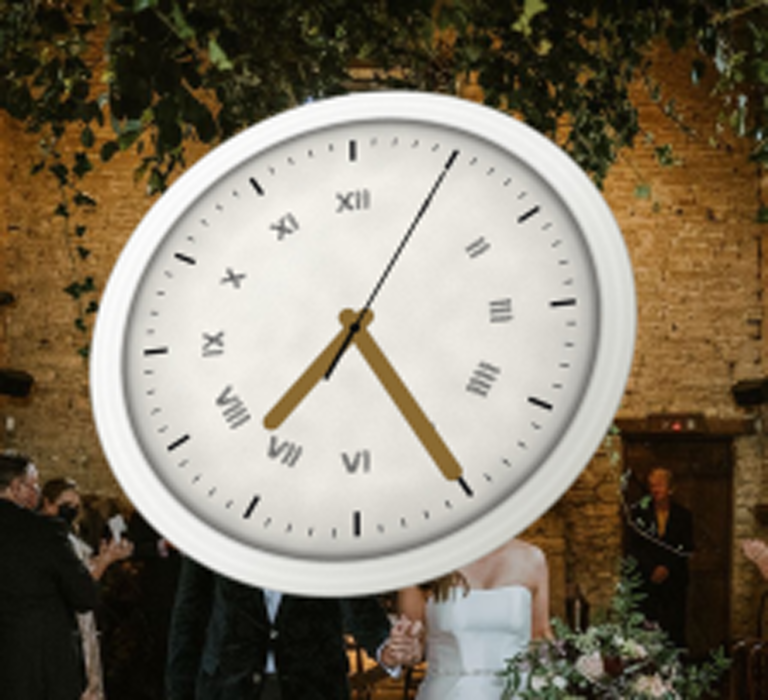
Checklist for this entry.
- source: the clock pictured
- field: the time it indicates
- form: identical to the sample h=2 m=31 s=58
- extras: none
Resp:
h=7 m=25 s=5
